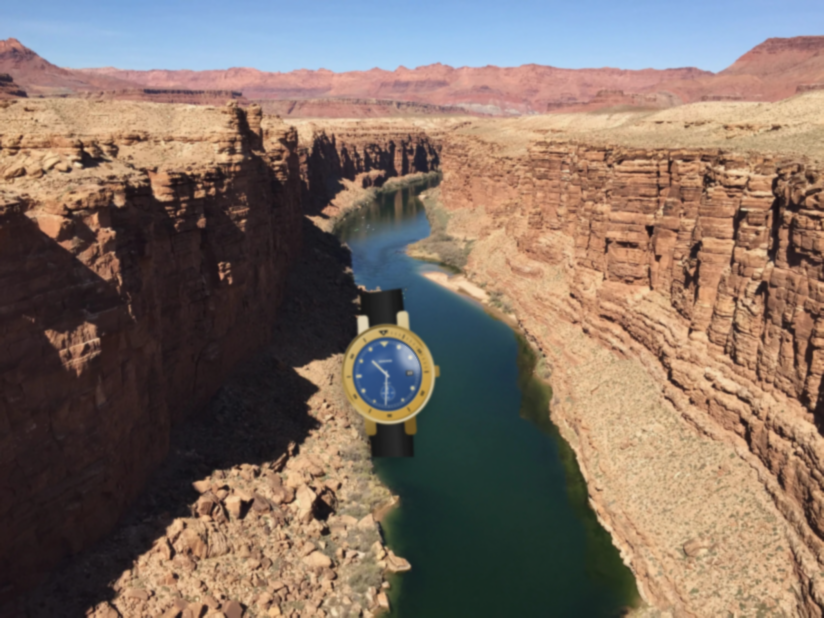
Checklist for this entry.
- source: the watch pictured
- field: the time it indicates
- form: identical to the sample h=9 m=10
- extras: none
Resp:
h=10 m=31
